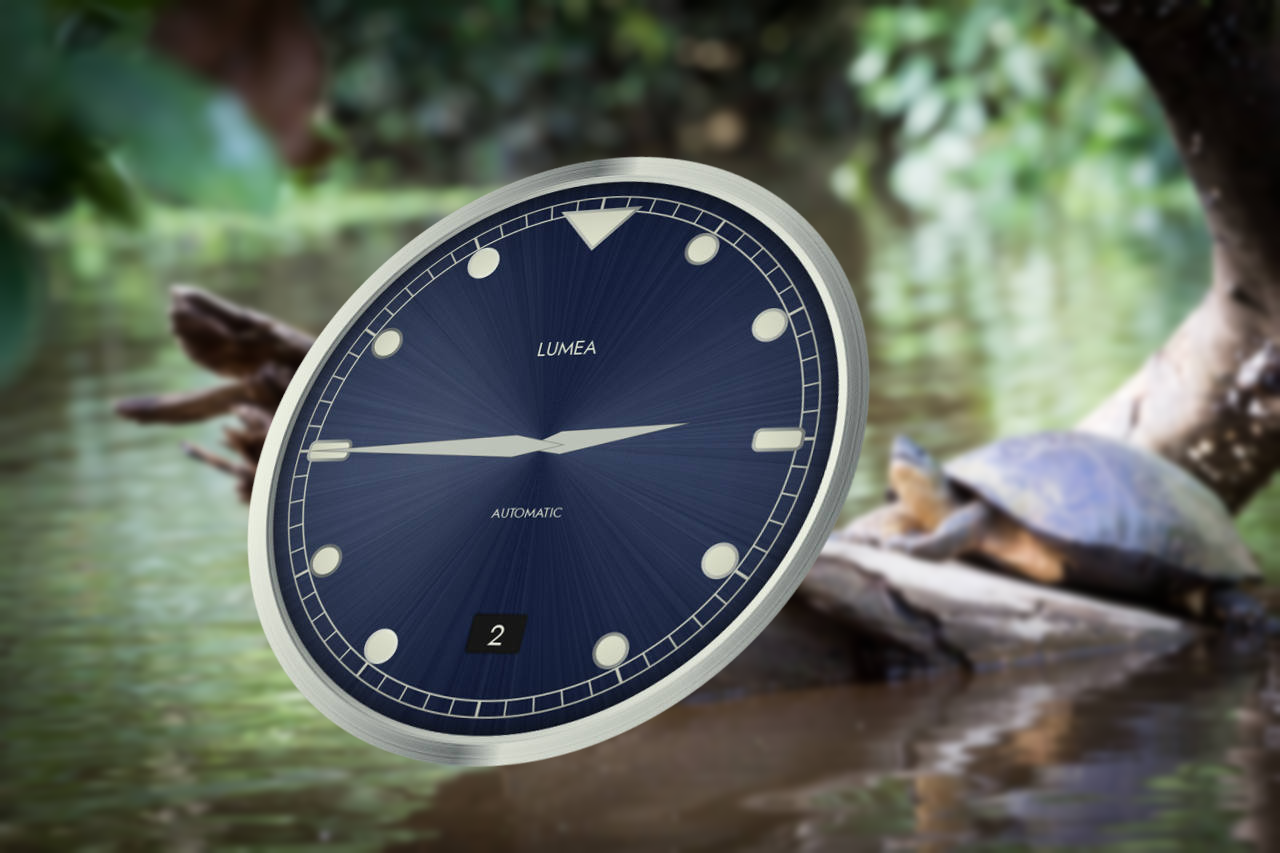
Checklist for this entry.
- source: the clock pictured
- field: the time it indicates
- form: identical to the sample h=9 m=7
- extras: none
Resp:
h=2 m=45
